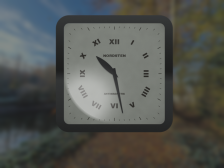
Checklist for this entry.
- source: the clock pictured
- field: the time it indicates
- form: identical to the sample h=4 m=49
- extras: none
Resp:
h=10 m=28
